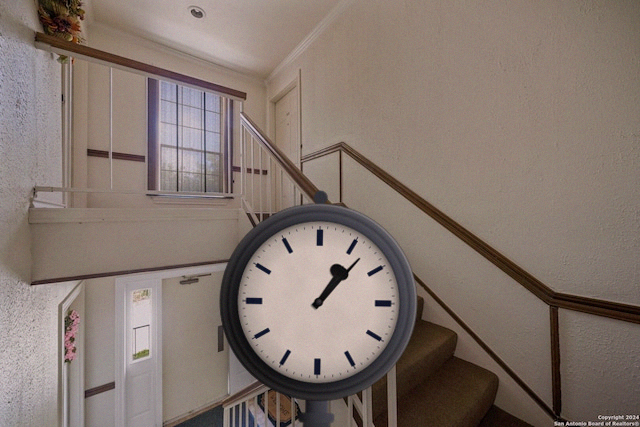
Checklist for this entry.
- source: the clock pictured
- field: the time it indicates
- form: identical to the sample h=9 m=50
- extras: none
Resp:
h=1 m=7
